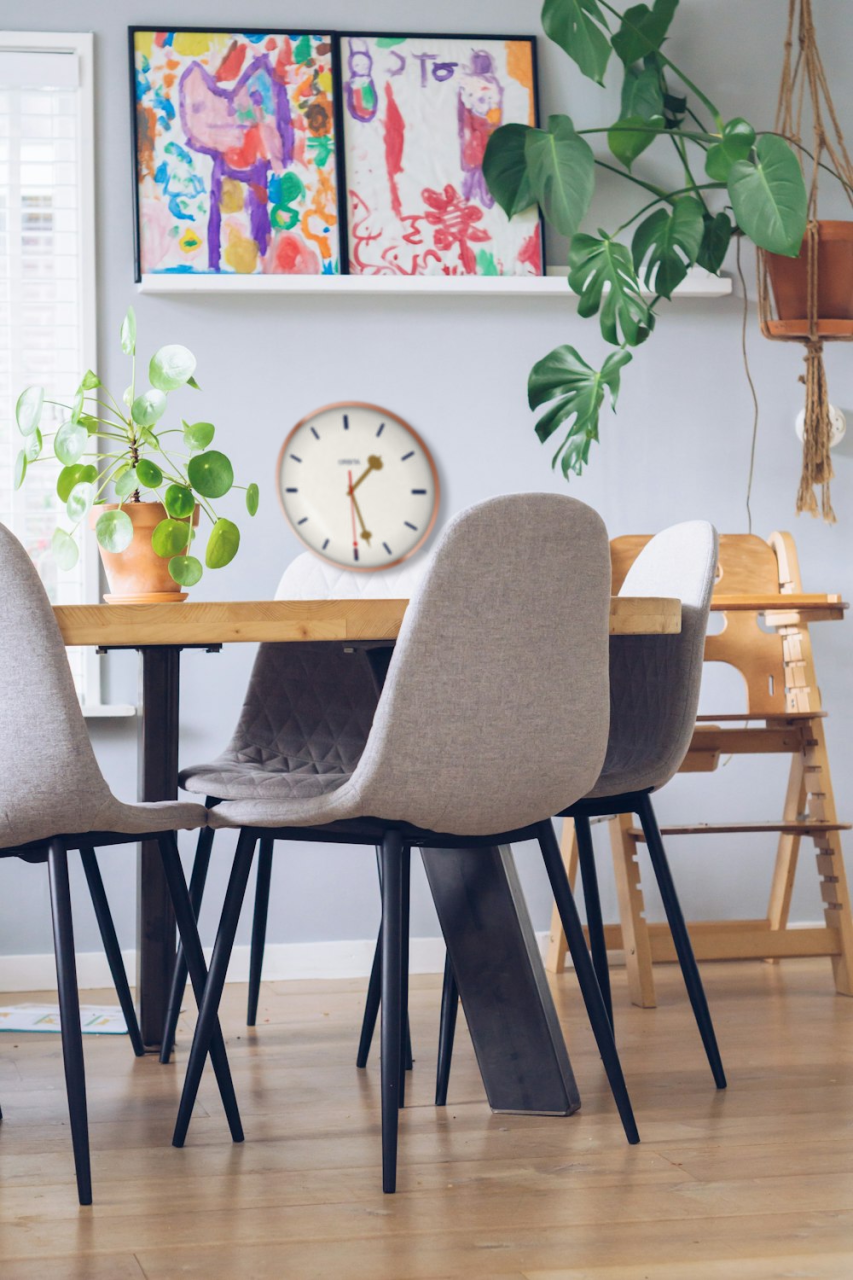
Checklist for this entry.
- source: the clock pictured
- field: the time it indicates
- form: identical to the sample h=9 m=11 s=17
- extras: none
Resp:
h=1 m=27 s=30
